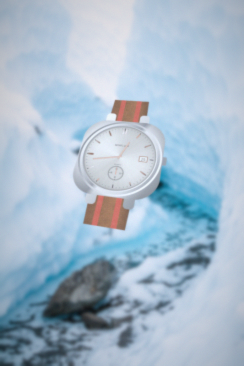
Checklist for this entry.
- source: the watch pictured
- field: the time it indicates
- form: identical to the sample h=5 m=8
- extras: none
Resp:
h=12 m=43
